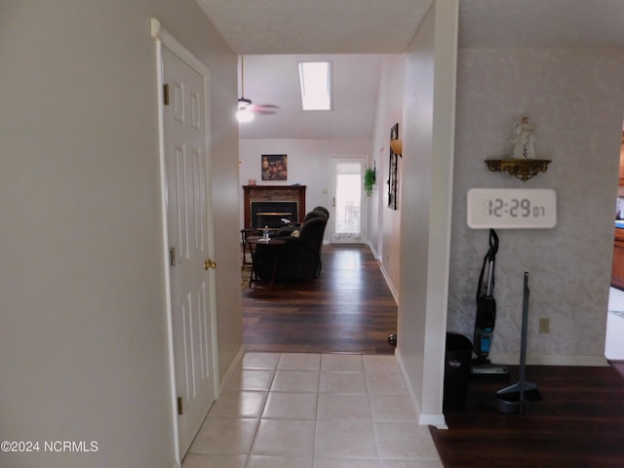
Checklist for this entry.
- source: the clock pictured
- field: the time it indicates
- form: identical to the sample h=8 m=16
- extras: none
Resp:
h=12 m=29
